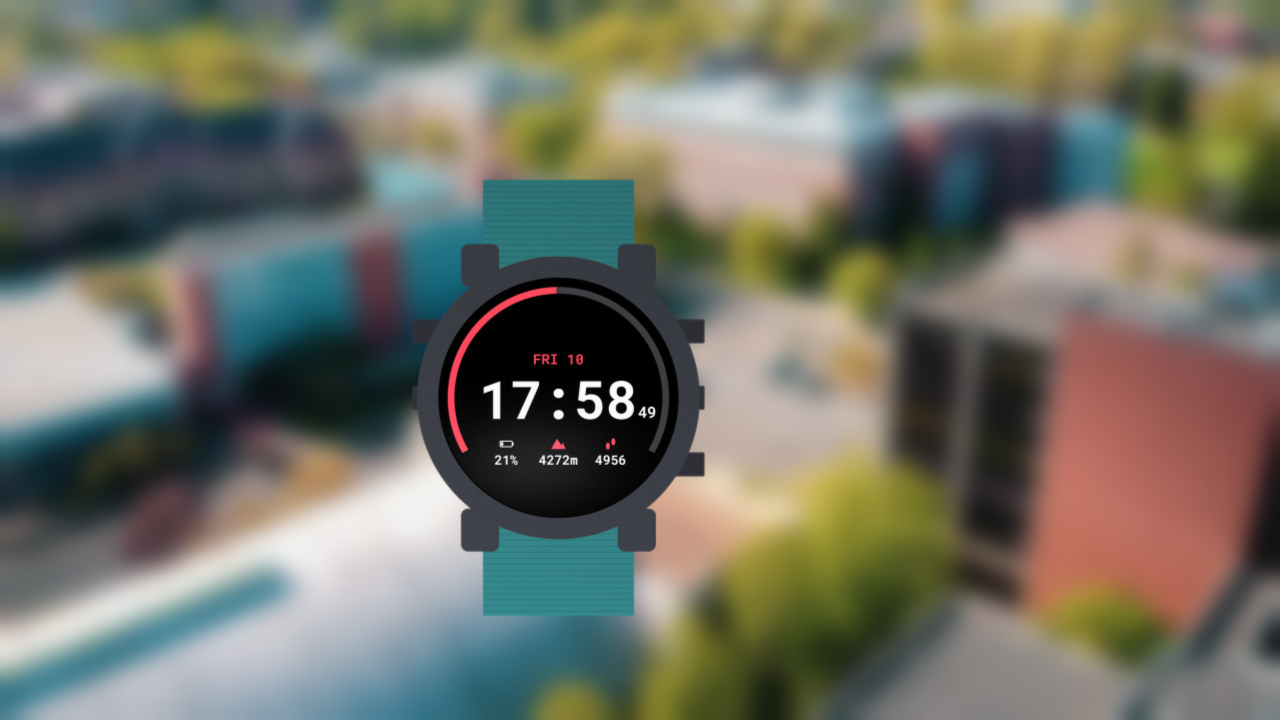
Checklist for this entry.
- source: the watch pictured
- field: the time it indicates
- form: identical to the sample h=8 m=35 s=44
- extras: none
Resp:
h=17 m=58 s=49
